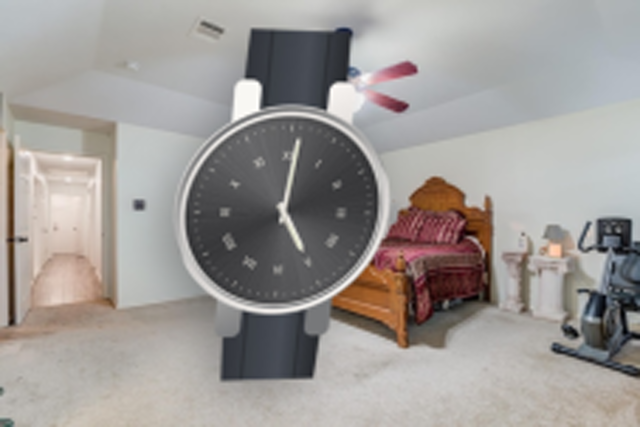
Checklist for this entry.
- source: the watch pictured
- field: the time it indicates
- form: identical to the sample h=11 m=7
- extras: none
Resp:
h=5 m=1
